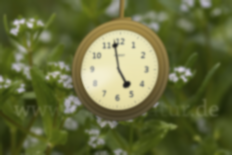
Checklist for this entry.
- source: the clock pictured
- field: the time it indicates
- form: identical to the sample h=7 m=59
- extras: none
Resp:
h=4 m=58
